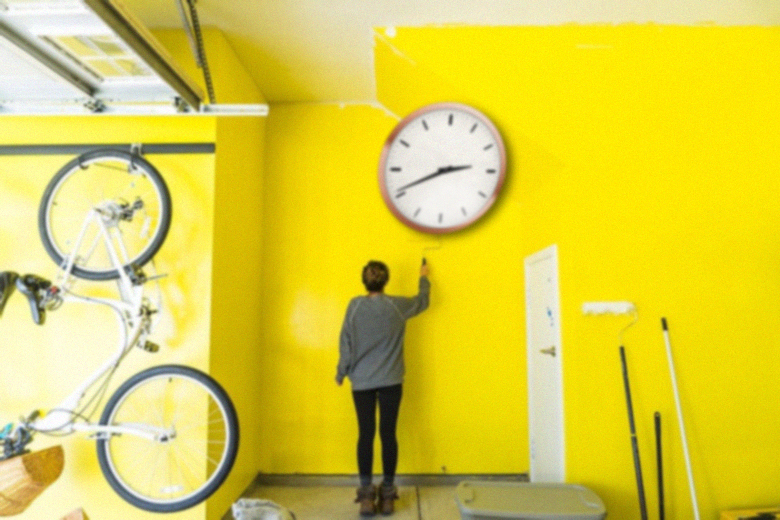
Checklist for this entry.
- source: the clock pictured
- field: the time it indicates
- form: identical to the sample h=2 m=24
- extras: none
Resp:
h=2 m=41
